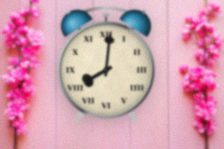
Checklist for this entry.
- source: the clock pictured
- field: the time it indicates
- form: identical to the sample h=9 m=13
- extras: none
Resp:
h=8 m=1
